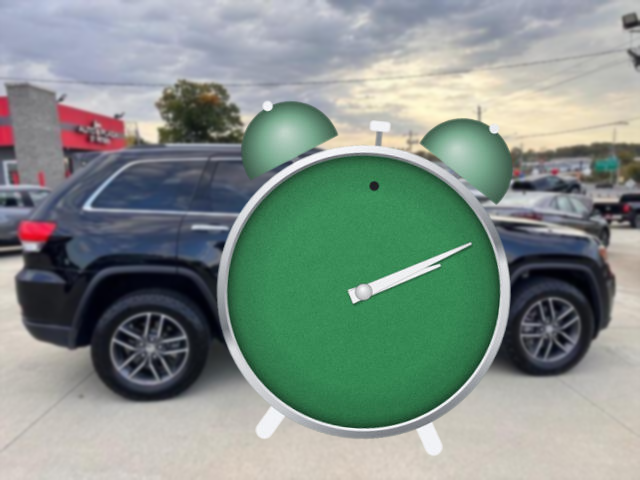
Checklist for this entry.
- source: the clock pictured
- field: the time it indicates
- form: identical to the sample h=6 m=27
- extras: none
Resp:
h=2 m=10
